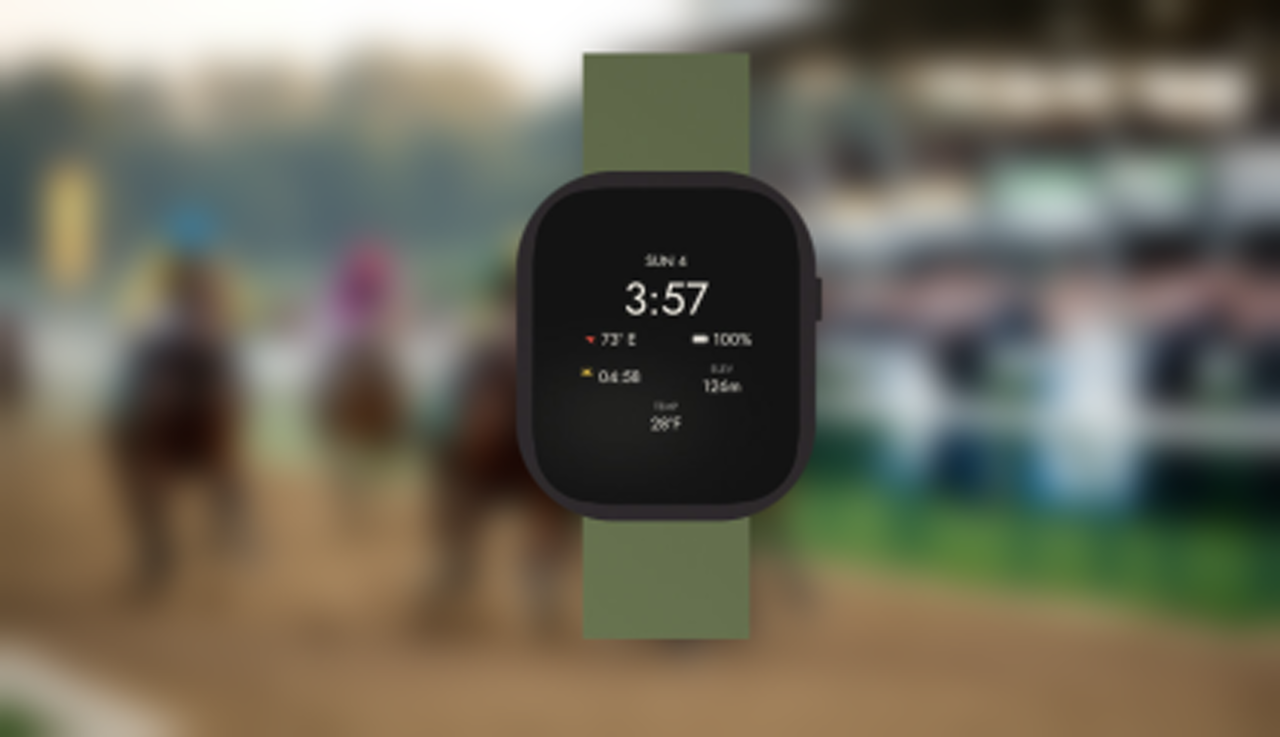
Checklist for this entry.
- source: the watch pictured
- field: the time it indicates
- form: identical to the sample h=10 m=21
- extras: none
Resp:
h=3 m=57
